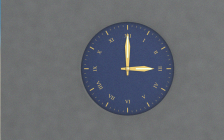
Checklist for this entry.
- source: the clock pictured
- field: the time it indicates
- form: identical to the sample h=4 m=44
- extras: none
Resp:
h=3 m=0
